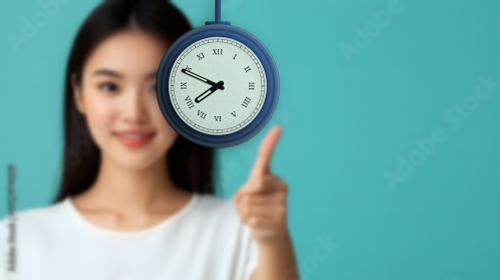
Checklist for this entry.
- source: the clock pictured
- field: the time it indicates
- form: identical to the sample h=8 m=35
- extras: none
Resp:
h=7 m=49
